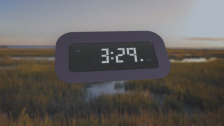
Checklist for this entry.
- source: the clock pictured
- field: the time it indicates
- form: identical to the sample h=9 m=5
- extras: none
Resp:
h=3 m=29
